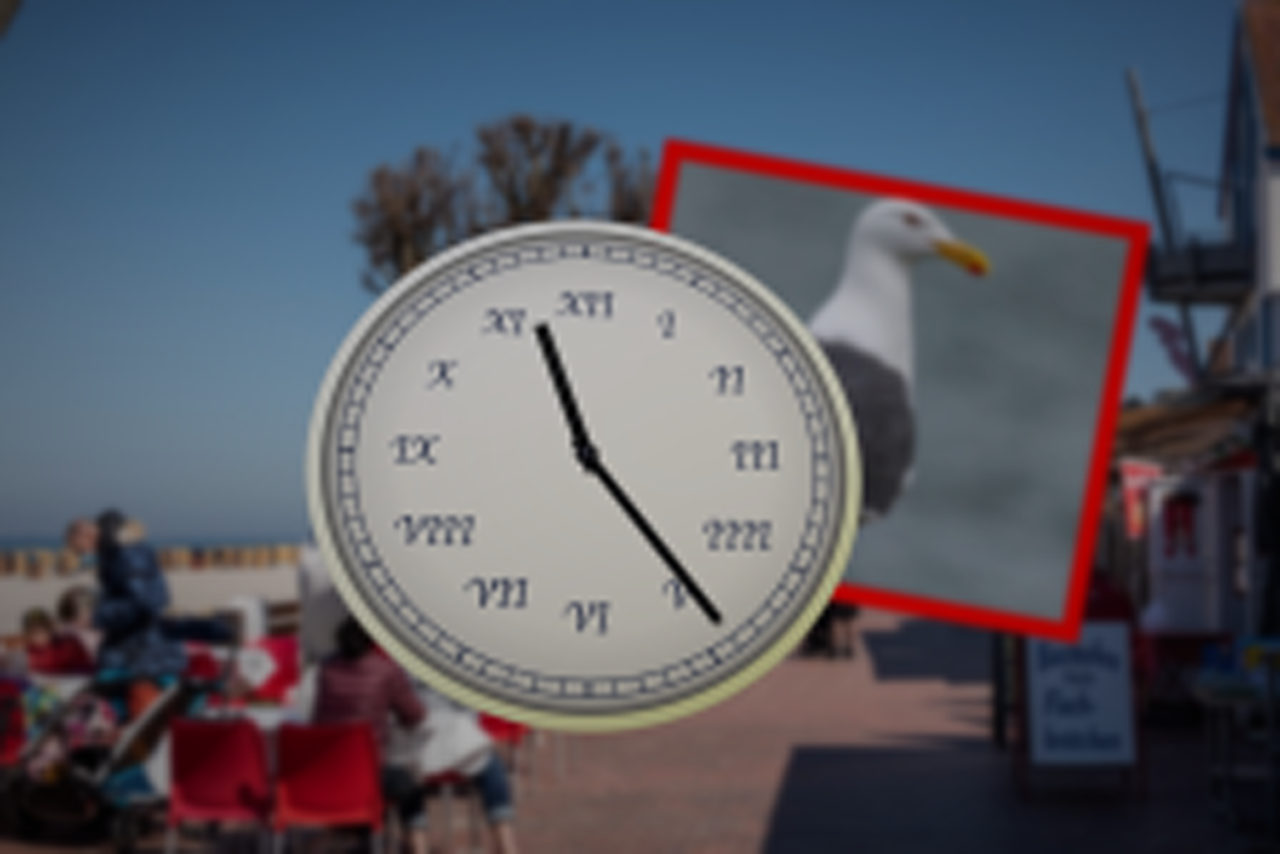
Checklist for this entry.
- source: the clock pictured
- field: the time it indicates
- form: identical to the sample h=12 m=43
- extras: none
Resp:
h=11 m=24
